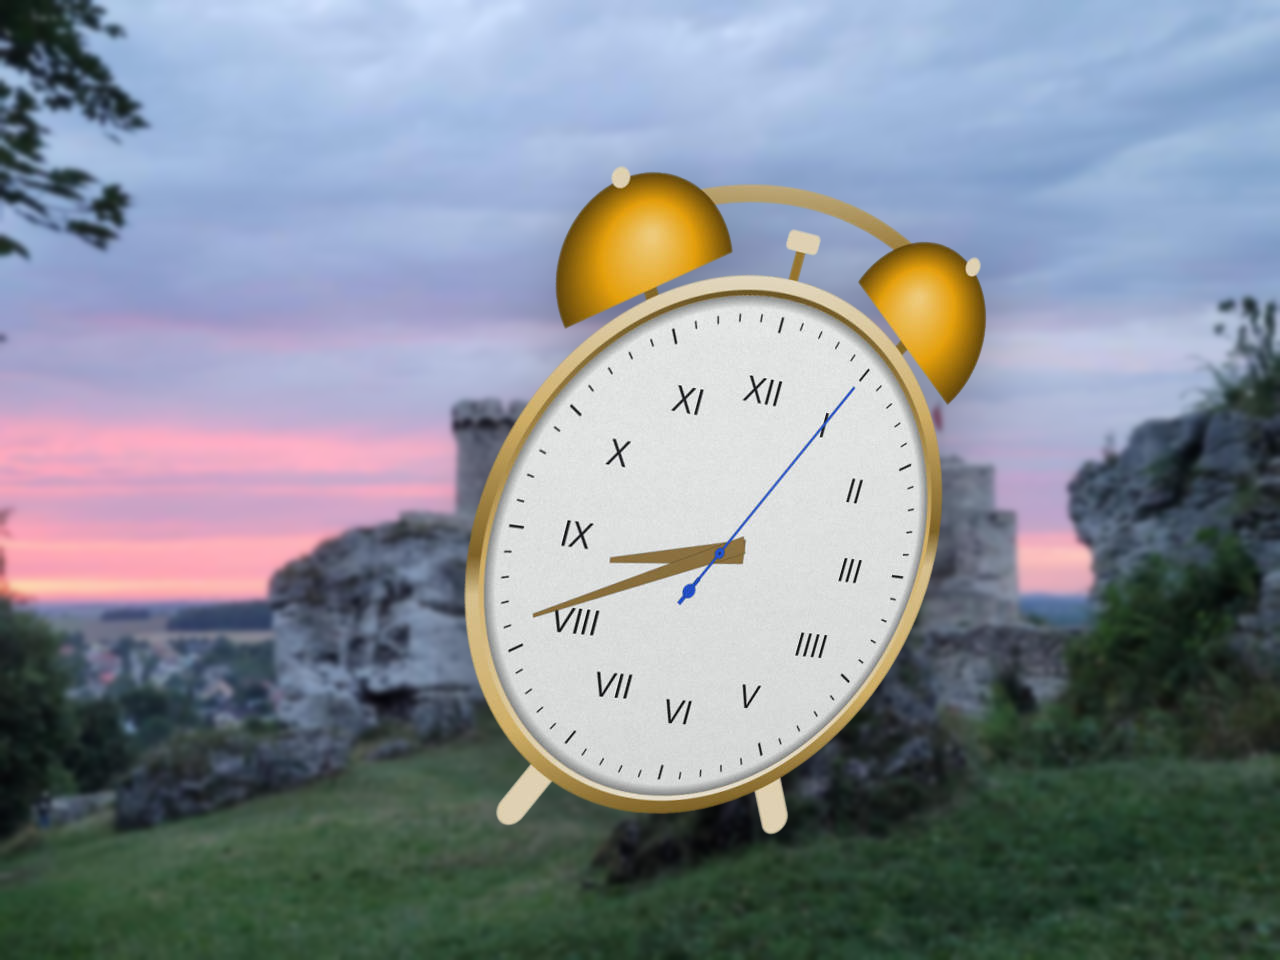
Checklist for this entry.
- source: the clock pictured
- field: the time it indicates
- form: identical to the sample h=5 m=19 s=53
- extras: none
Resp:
h=8 m=41 s=5
